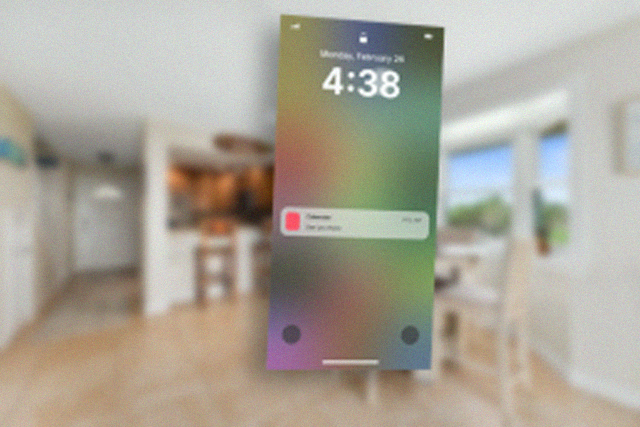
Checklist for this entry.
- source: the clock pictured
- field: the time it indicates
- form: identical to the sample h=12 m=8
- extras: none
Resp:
h=4 m=38
